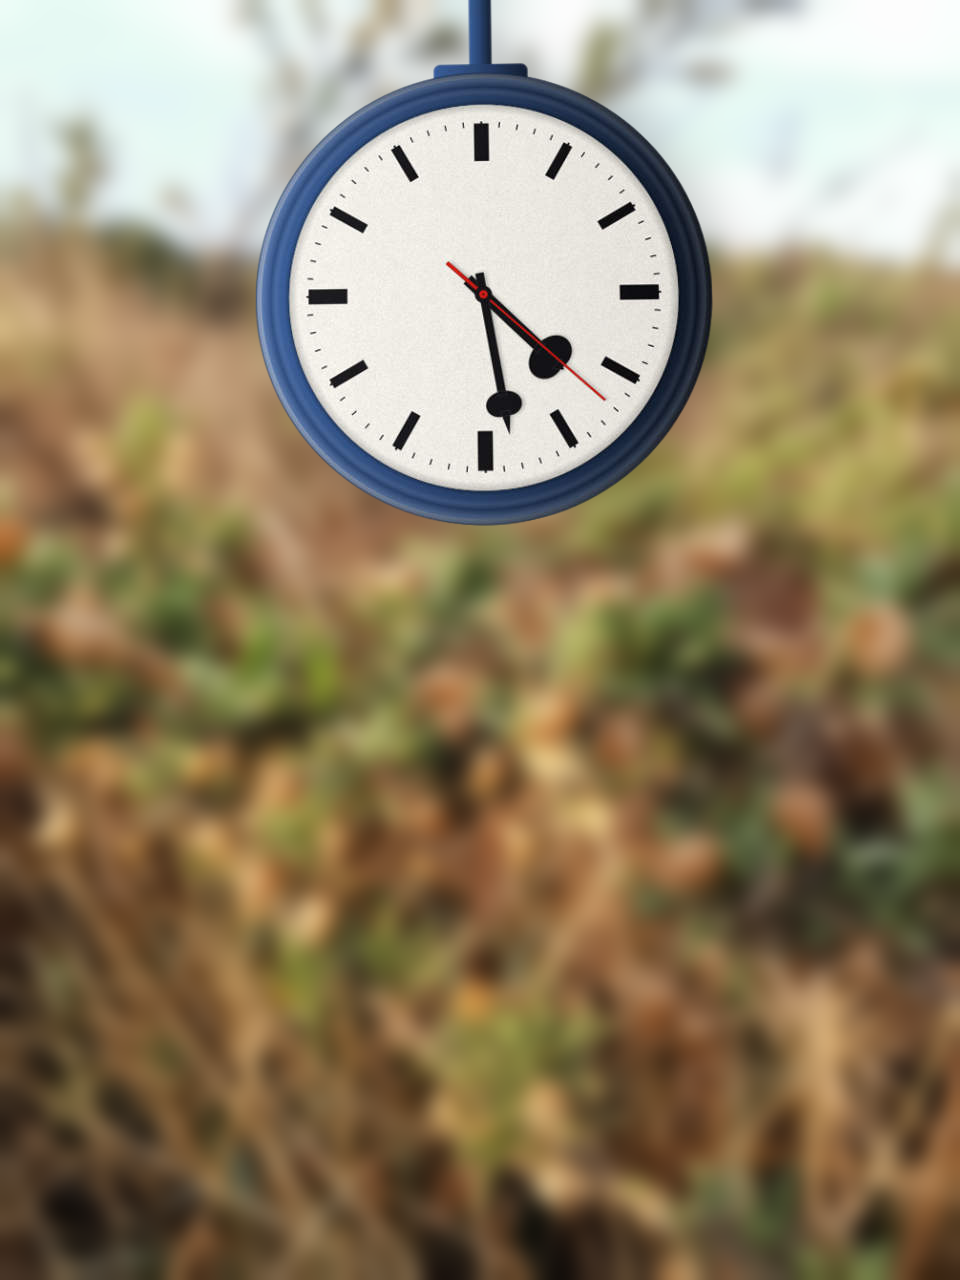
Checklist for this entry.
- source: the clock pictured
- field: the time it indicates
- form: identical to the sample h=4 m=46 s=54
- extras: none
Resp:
h=4 m=28 s=22
